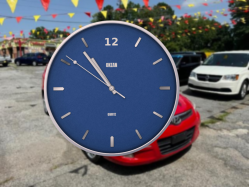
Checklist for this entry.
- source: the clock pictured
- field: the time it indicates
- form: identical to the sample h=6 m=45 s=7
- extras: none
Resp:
h=10 m=53 s=51
